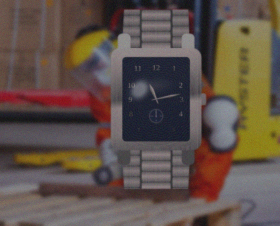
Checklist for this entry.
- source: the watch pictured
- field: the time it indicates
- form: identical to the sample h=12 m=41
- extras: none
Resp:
h=11 m=13
